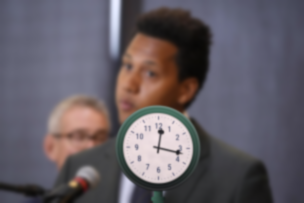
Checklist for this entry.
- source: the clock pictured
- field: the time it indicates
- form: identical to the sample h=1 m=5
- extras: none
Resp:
h=12 m=17
